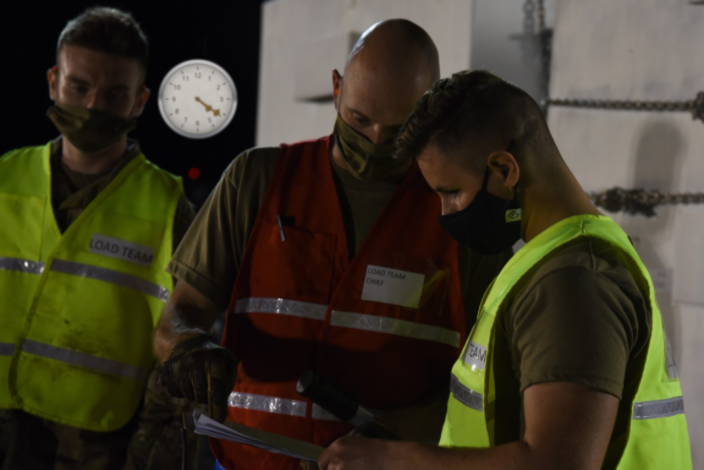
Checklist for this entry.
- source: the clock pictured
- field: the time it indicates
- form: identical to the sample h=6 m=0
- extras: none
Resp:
h=4 m=21
